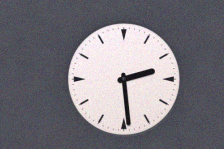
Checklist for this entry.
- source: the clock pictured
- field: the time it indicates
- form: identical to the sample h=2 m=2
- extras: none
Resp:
h=2 m=29
